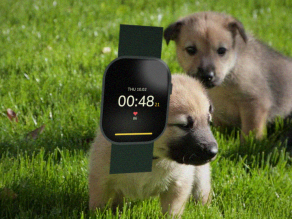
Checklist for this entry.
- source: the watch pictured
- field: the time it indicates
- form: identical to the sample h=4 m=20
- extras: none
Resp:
h=0 m=48
